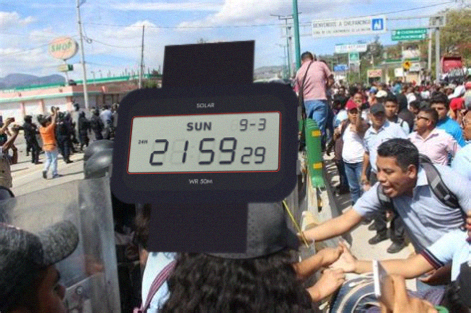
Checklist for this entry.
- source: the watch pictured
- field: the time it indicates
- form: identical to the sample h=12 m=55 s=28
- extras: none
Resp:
h=21 m=59 s=29
